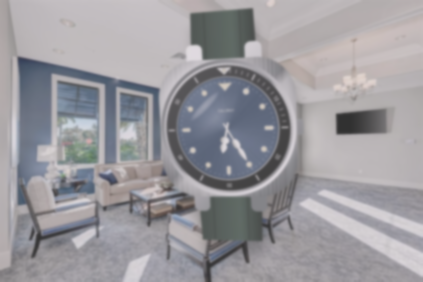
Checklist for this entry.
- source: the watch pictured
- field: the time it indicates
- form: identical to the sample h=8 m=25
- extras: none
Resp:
h=6 m=25
